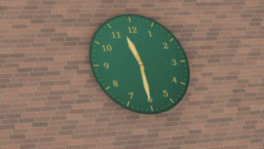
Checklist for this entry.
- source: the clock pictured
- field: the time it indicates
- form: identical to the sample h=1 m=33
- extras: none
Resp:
h=11 m=30
